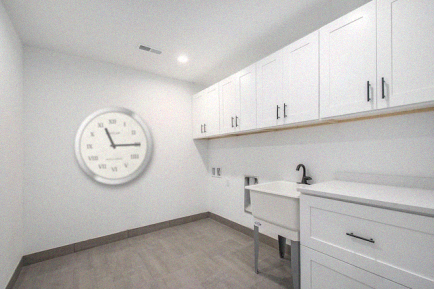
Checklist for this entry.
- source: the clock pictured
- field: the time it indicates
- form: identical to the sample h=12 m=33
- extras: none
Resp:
h=11 m=15
